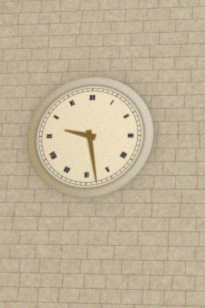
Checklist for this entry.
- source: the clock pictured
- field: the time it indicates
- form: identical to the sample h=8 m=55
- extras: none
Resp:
h=9 m=28
